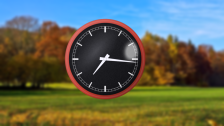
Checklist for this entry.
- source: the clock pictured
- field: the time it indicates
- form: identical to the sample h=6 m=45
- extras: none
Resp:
h=7 m=16
